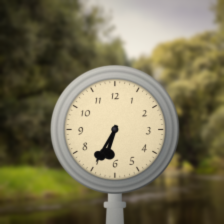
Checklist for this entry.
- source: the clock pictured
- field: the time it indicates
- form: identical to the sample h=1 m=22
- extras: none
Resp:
h=6 m=35
